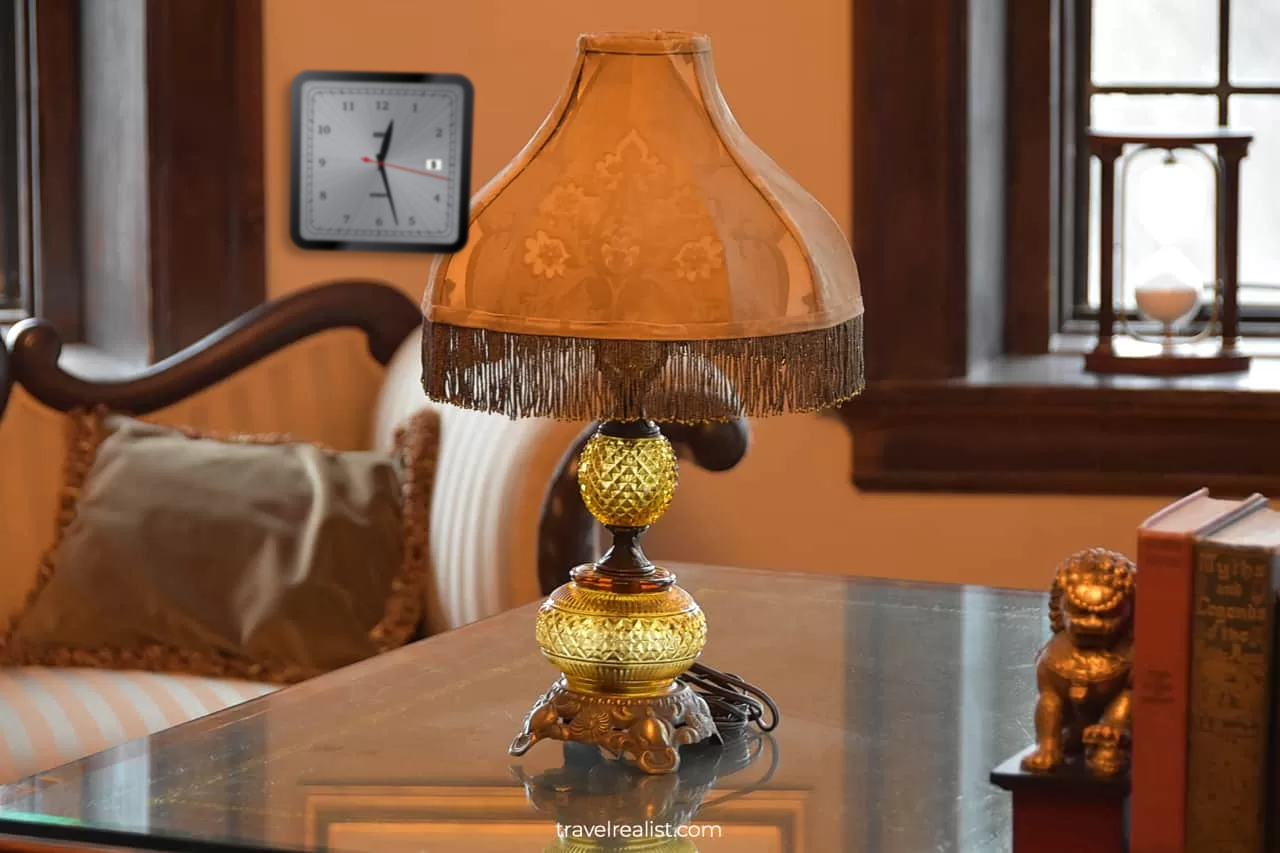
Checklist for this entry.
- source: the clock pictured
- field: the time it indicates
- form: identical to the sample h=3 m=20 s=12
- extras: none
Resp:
h=12 m=27 s=17
